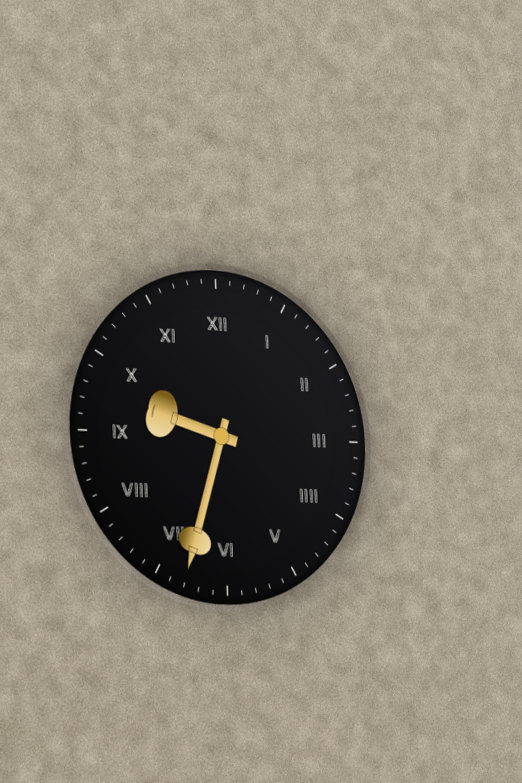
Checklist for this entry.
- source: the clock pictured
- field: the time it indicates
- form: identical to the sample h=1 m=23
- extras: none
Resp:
h=9 m=33
